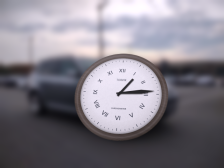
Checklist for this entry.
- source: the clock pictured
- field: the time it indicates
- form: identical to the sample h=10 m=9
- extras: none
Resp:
h=1 m=14
